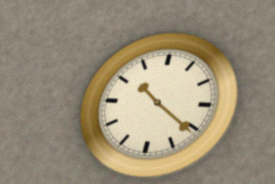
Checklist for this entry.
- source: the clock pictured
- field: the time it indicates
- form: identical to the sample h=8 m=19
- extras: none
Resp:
h=10 m=21
